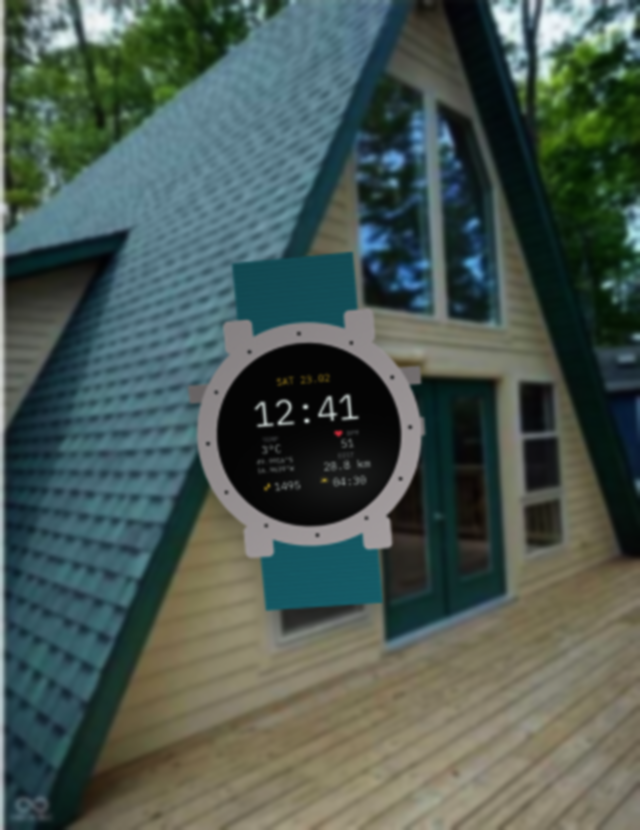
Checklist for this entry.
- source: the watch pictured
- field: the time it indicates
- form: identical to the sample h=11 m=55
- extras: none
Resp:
h=12 m=41
